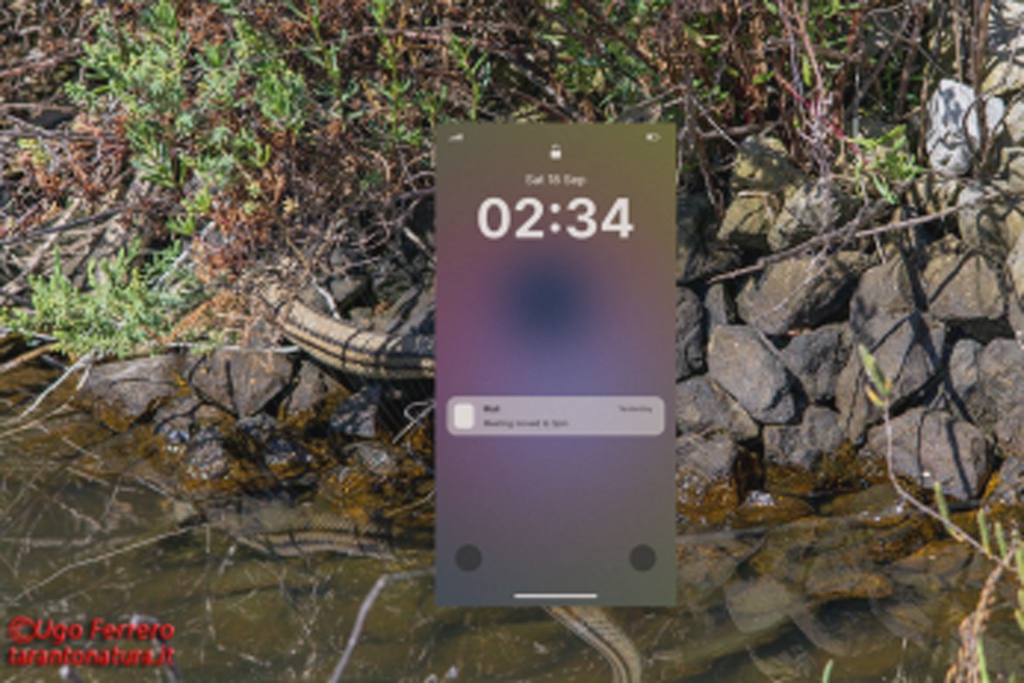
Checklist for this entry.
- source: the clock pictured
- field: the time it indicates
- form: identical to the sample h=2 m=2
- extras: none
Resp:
h=2 m=34
